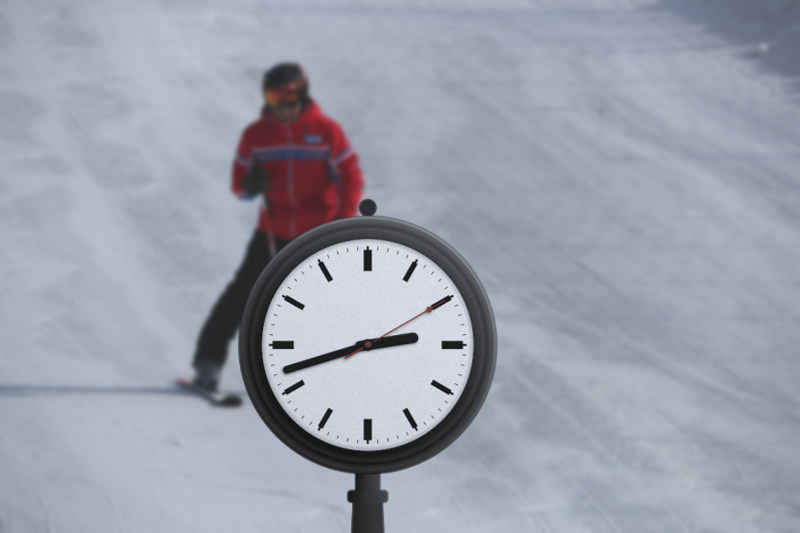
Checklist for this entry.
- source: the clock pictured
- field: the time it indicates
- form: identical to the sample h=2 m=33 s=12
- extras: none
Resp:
h=2 m=42 s=10
